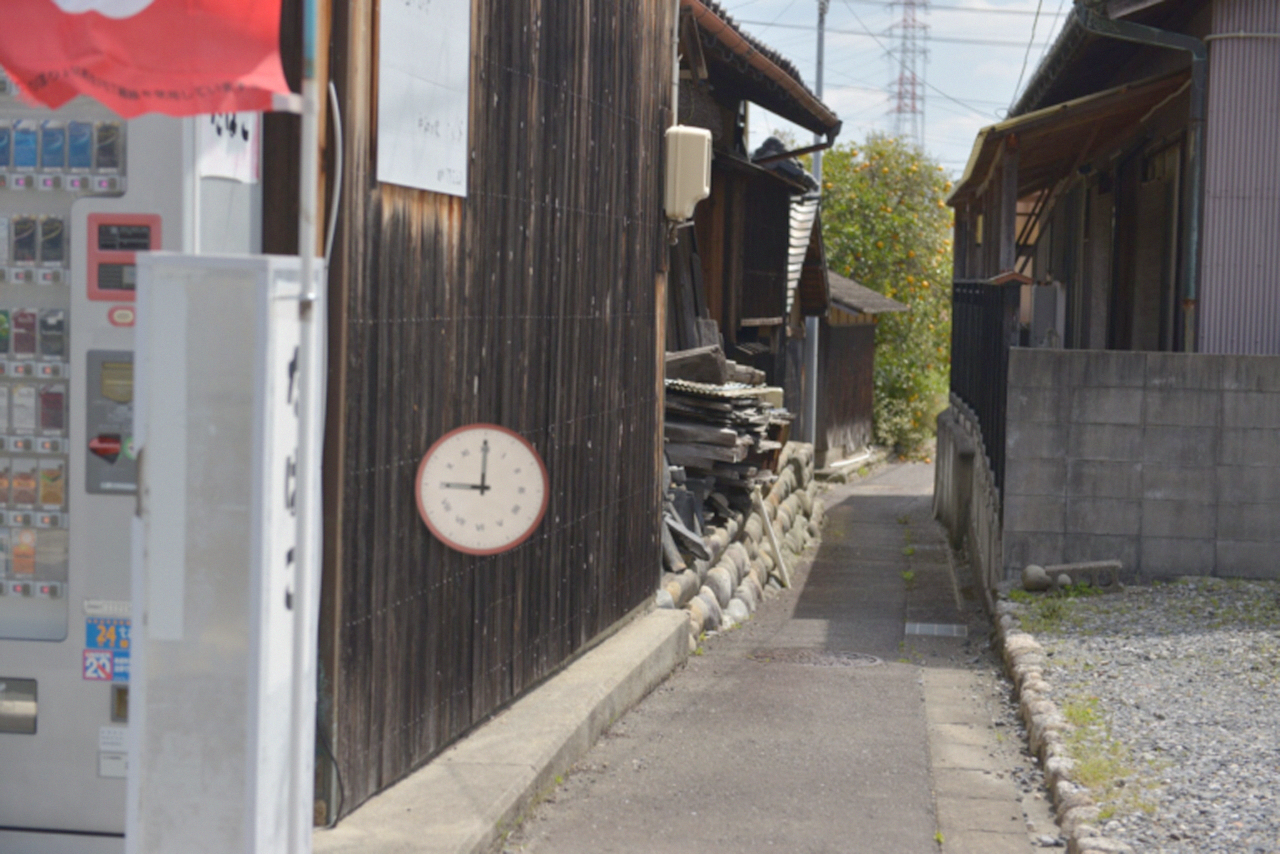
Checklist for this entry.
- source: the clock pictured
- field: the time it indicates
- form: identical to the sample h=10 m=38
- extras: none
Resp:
h=9 m=0
